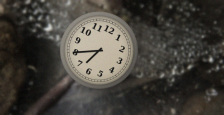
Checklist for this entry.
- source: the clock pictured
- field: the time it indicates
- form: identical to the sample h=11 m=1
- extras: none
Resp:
h=6 m=40
